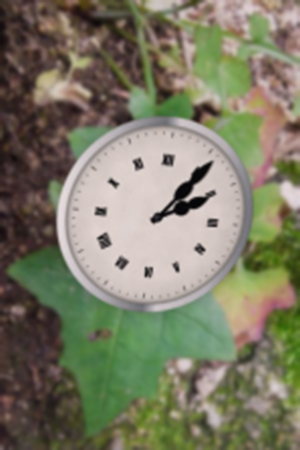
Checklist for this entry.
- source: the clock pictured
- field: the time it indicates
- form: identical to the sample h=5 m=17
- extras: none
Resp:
h=2 m=6
